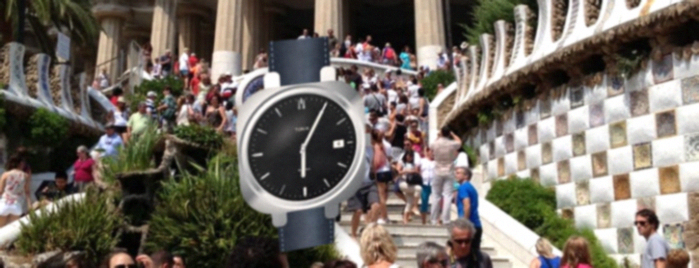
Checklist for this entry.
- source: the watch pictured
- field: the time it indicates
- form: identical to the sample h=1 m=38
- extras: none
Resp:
h=6 m=5
